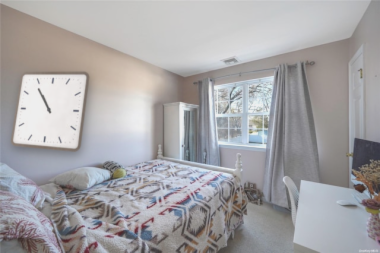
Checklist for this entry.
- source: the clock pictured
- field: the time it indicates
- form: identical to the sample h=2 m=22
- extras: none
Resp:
h=10 m=54
